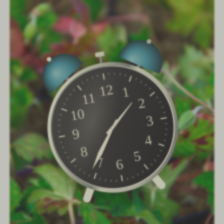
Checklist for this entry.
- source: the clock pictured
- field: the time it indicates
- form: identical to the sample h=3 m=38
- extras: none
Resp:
h=1 m=36
